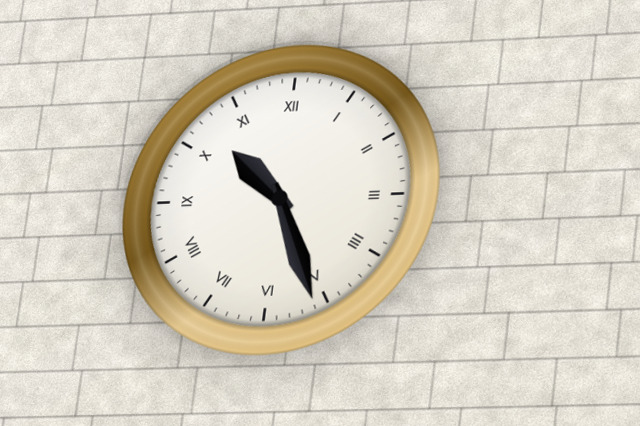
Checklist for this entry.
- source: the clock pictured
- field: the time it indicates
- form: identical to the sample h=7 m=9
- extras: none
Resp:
h=10 m=26
